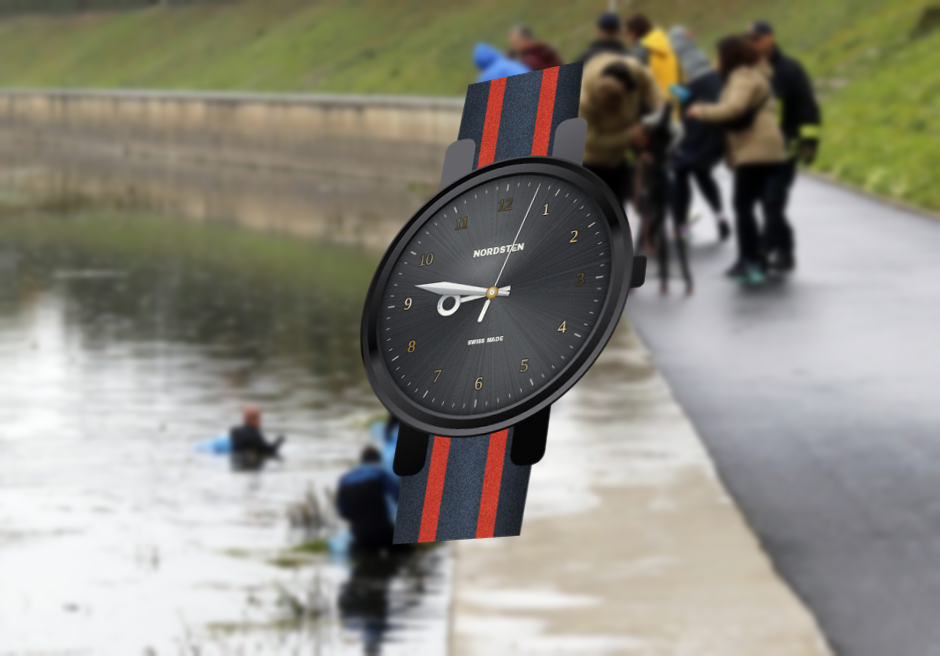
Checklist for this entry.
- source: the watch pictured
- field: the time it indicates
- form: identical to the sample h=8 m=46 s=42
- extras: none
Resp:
h=8 m=47 s=3
